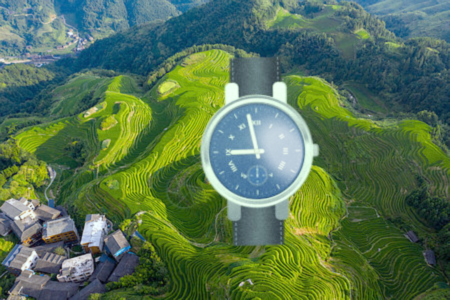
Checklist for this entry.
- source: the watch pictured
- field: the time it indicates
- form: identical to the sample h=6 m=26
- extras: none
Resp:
h=8 m=58
